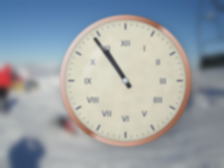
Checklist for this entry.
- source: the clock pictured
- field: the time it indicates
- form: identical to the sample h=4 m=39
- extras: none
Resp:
h=10 m=54
